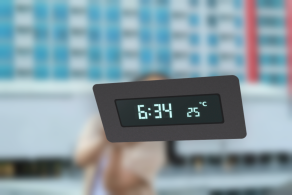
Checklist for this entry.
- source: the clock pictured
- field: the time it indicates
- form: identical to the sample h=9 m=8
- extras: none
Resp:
h=6 m=34
